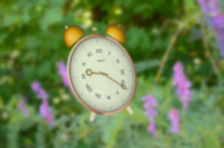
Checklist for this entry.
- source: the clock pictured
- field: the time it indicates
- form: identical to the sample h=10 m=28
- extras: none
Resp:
h=9 m=21
